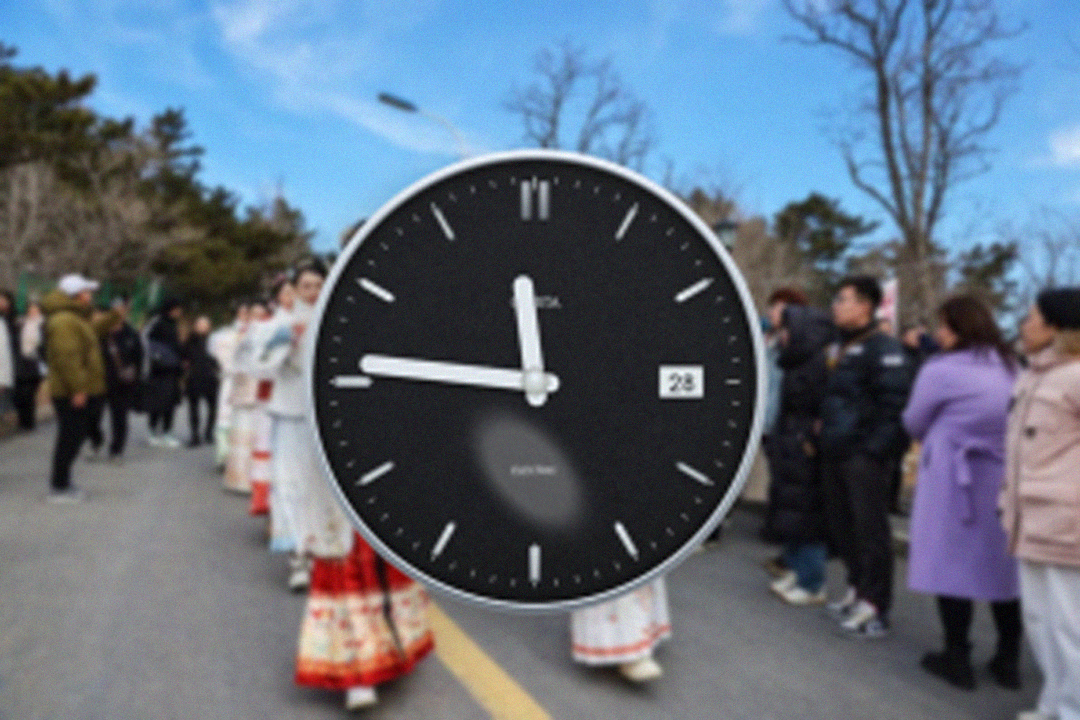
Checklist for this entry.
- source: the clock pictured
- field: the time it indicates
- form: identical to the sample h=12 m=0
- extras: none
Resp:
h=11 m=46
